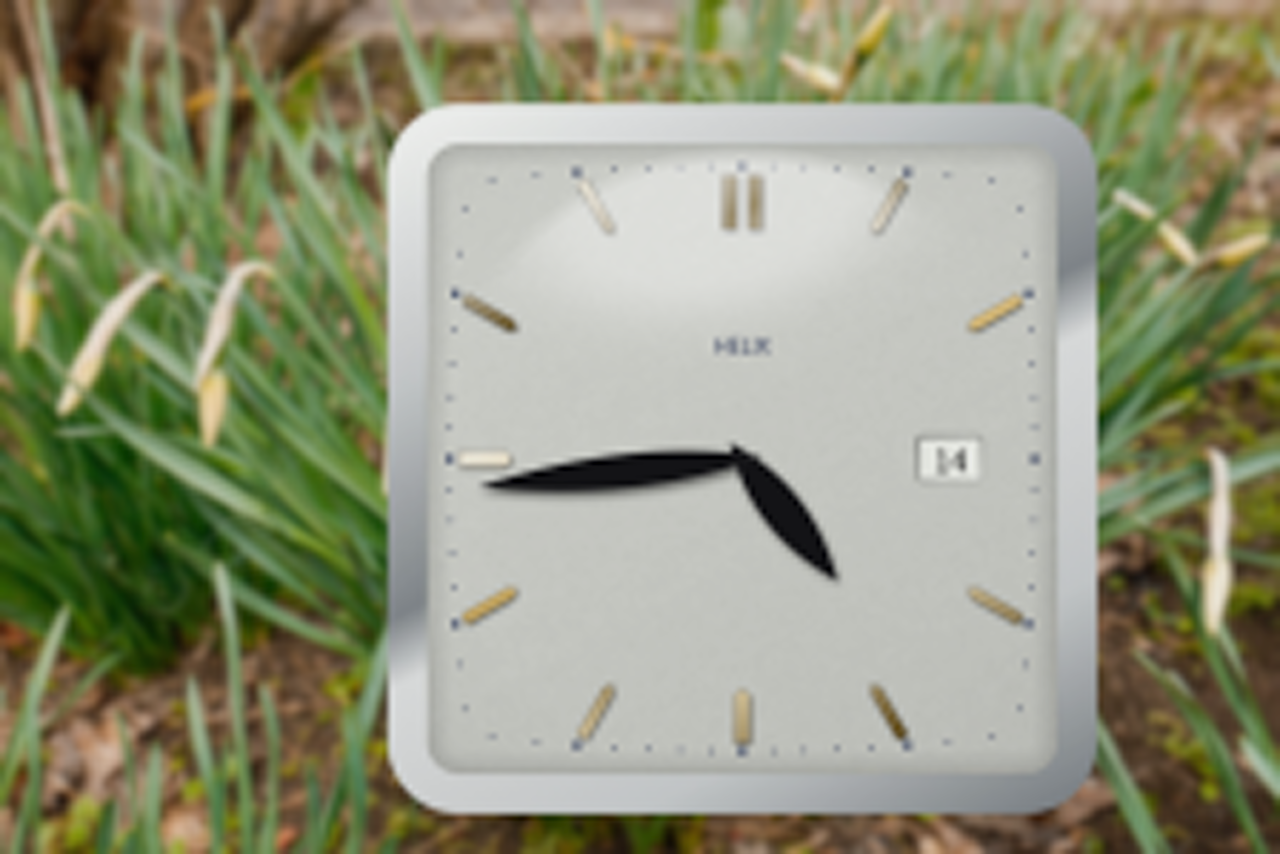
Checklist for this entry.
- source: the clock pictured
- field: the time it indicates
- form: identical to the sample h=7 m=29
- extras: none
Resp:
h=4 m=44
